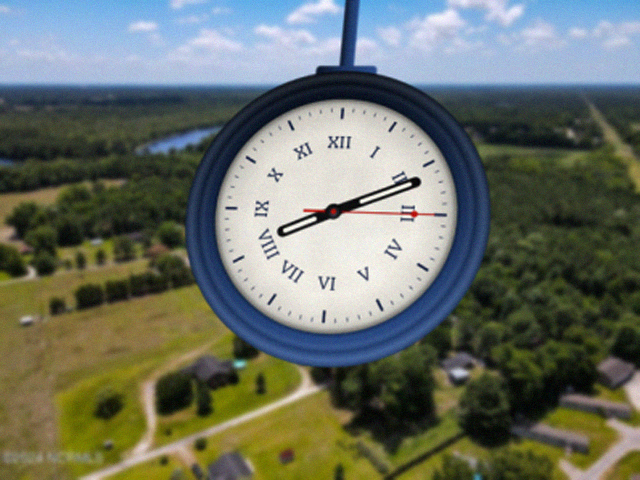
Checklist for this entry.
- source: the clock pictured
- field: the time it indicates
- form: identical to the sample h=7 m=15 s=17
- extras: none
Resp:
h=8 m=11 s=15
